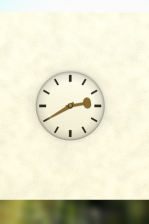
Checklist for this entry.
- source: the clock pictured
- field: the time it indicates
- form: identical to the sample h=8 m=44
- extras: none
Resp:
h=2 m=40
